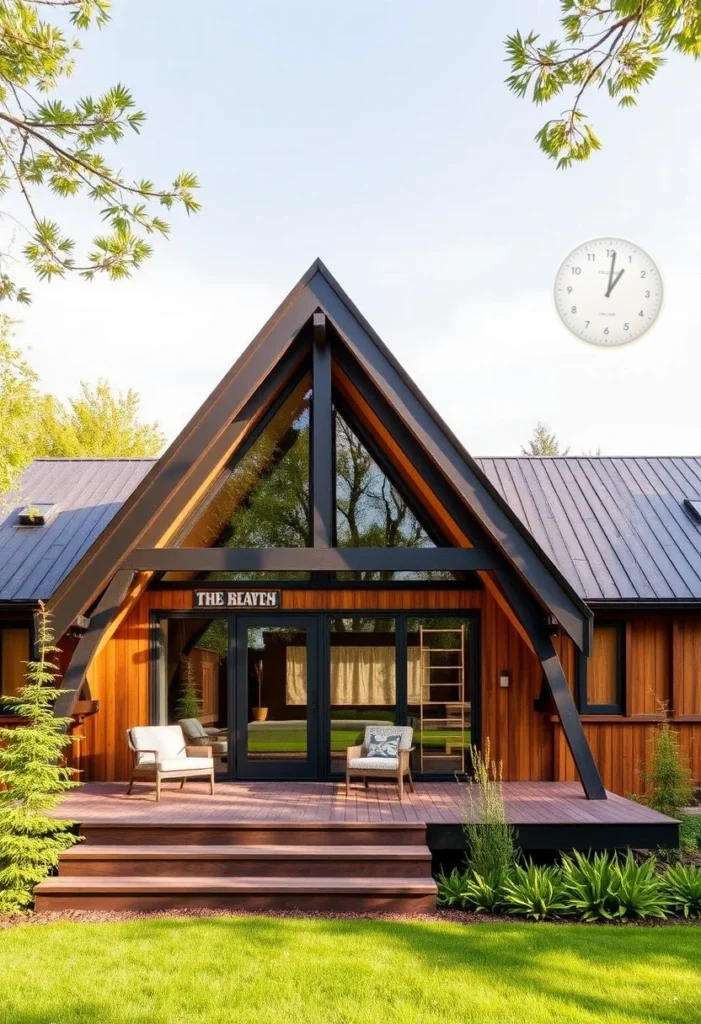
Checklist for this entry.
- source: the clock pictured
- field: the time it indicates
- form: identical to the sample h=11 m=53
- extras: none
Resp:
h=1 m=1
